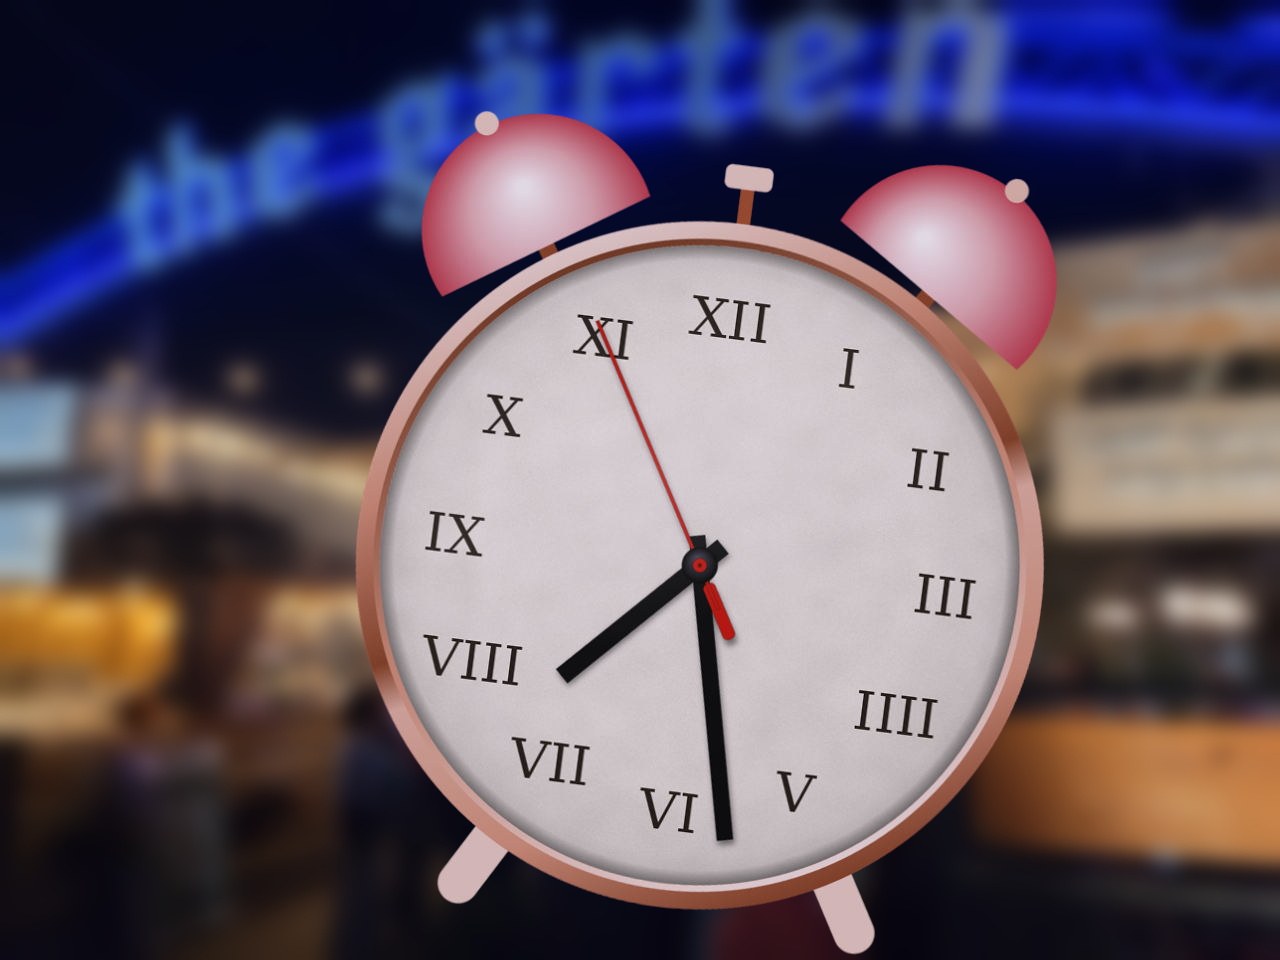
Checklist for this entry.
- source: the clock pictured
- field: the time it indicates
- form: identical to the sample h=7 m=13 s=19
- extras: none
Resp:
h=7 m=27 s=55
